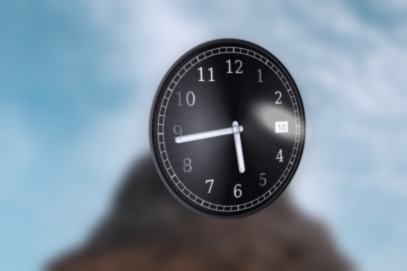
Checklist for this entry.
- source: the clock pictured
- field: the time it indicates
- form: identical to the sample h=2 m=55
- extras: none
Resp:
h=5 m=44
